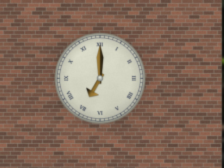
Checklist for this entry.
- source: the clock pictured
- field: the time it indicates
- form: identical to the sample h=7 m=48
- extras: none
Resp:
h=7 m=0
